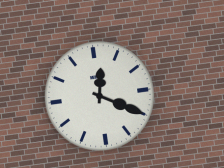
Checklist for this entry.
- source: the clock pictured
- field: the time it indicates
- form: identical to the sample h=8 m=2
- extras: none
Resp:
h=12 m=20
